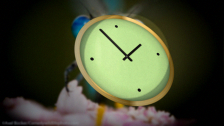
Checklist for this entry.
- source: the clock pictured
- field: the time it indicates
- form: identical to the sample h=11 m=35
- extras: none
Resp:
h=1 m=55
